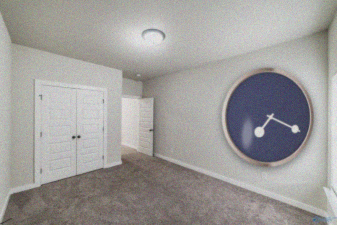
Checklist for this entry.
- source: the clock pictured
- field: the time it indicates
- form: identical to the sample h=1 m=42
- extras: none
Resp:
h=7 m=19
